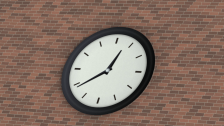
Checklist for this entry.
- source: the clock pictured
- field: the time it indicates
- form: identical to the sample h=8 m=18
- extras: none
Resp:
h=12 m=39
